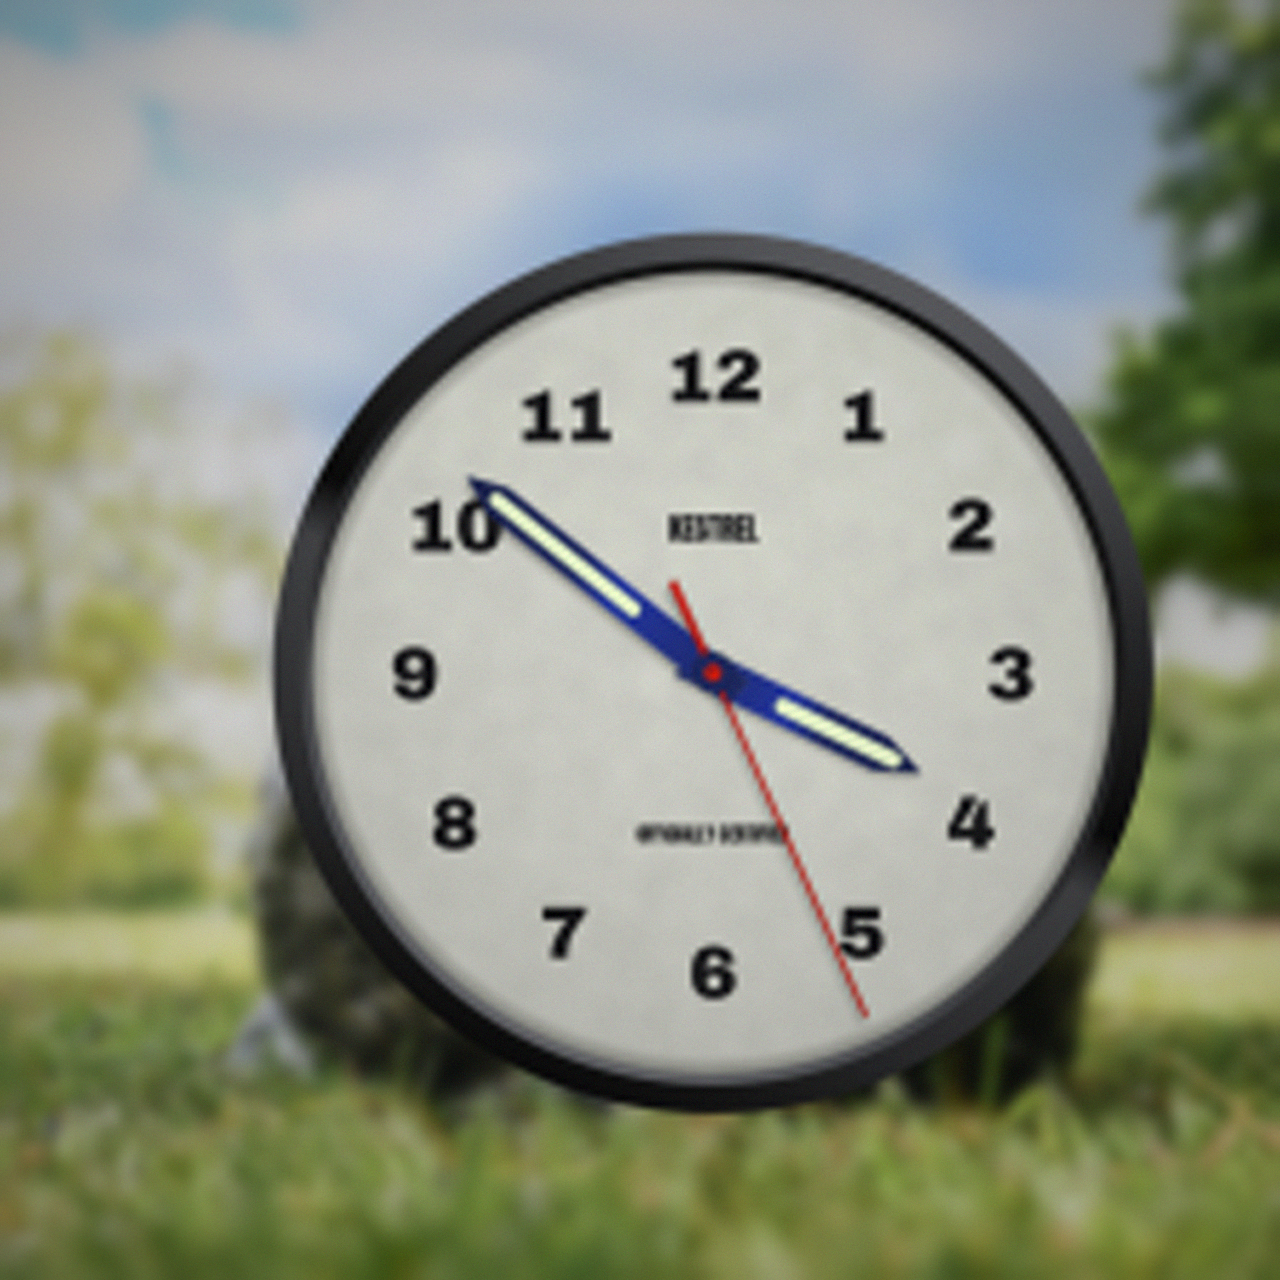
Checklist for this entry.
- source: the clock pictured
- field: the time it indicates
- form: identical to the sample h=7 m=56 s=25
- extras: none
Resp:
h=3 m=51 s=26
